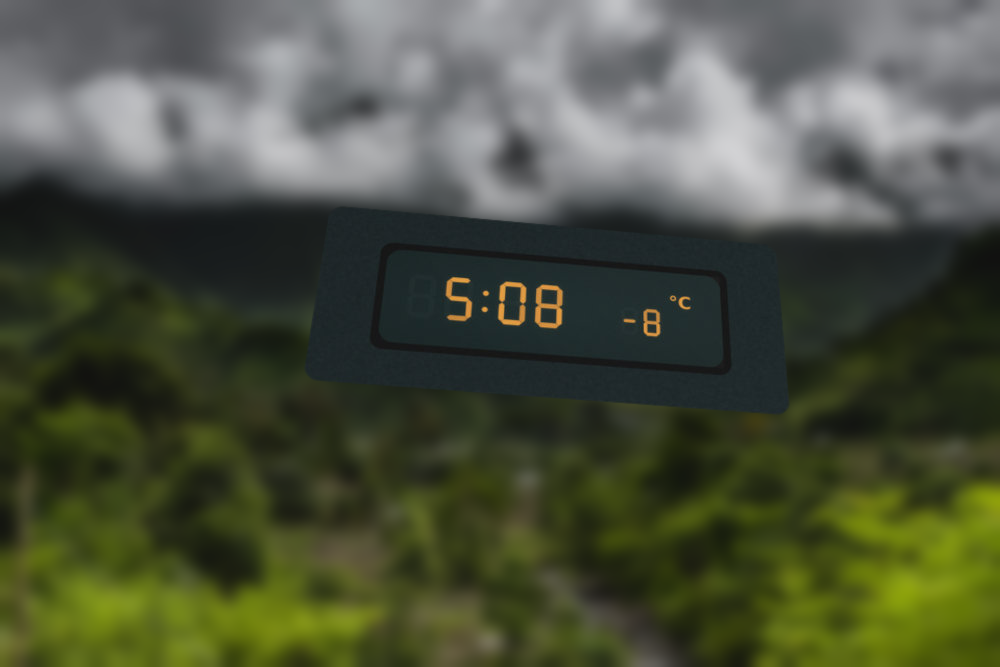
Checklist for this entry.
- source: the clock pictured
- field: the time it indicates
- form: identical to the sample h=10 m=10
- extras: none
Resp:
h=5 m=8
